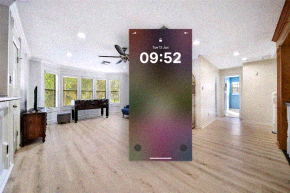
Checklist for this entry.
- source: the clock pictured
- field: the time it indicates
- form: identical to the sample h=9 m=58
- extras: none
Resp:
h=9 m=52
